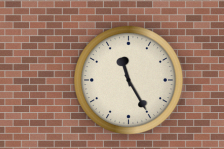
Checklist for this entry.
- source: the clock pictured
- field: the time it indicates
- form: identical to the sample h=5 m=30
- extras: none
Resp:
h=11 m=25
